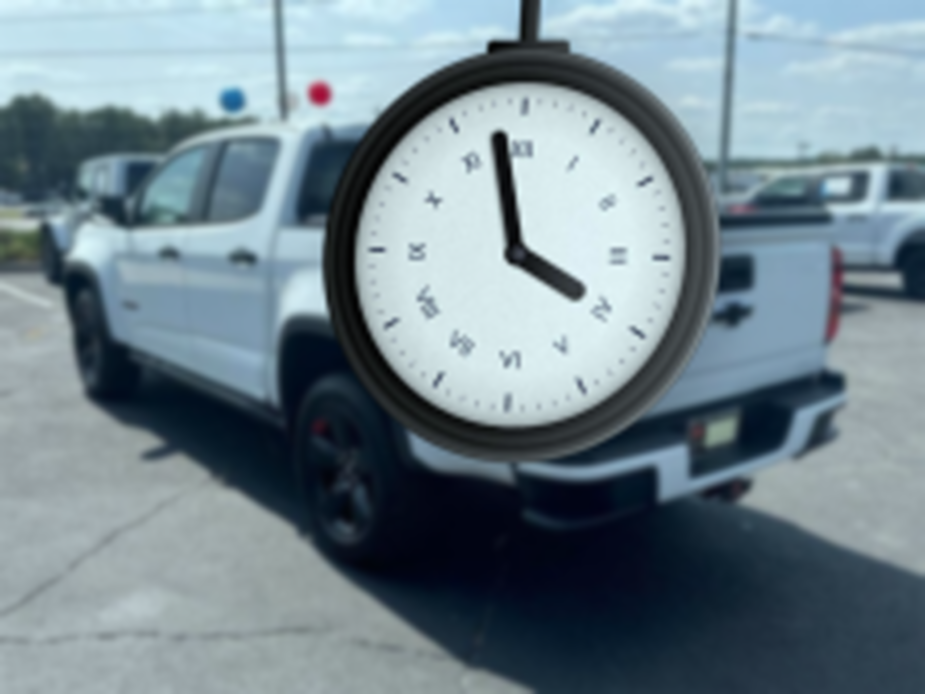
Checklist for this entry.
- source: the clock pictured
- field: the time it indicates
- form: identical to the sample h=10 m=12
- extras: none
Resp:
h=3 m=58
